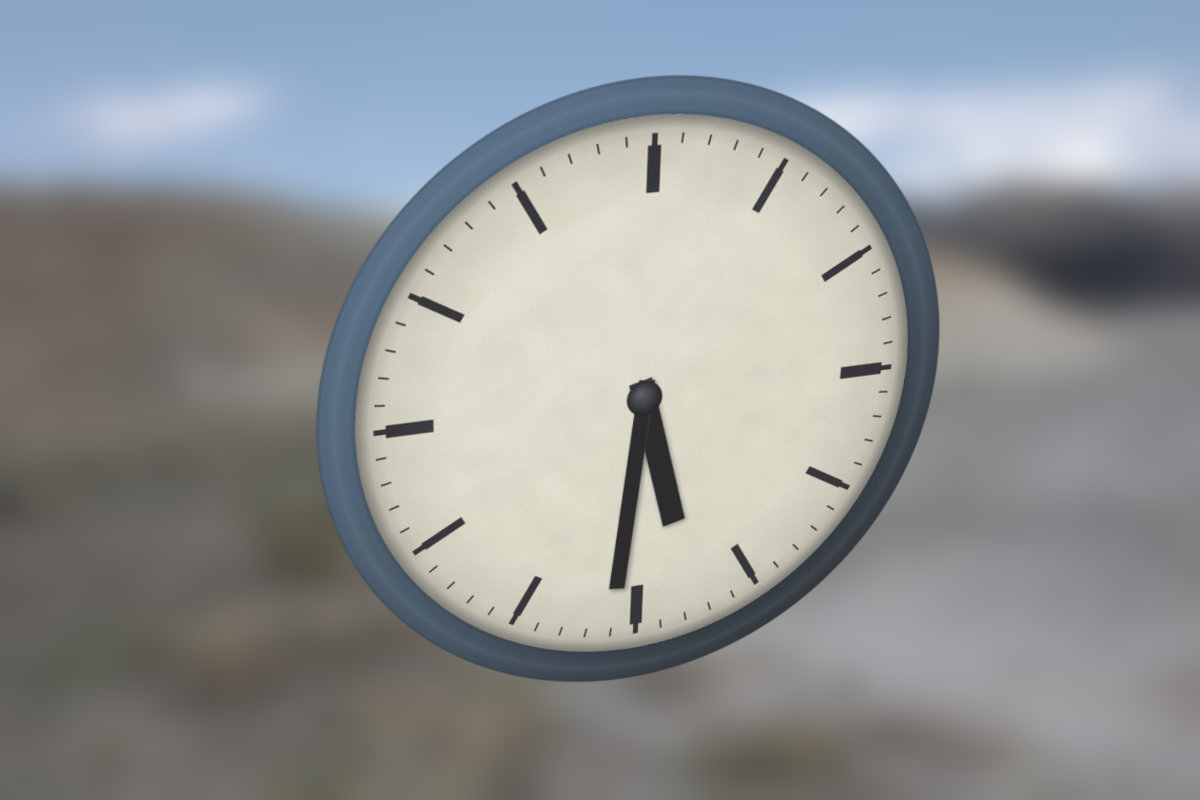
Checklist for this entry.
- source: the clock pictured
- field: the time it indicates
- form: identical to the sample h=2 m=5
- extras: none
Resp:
h=5 m=31
